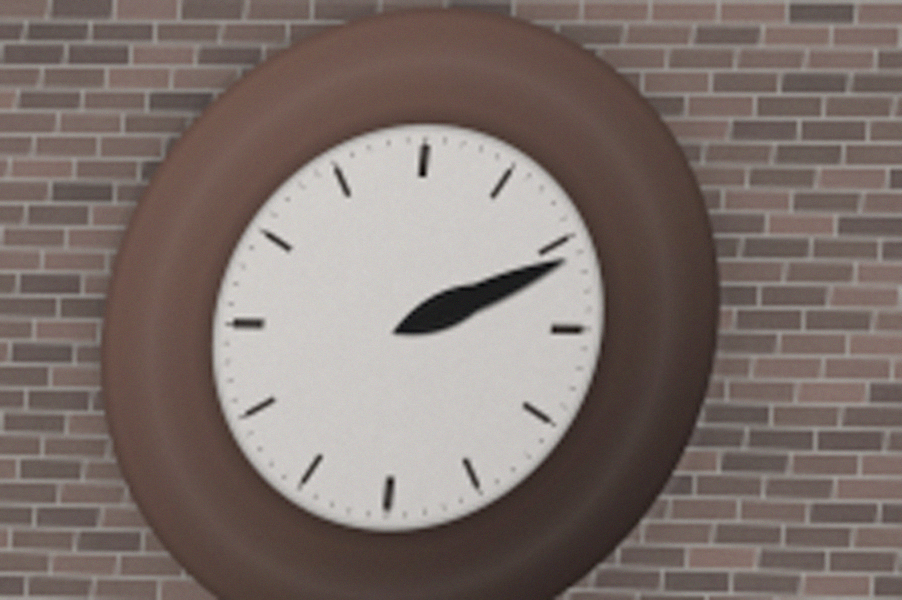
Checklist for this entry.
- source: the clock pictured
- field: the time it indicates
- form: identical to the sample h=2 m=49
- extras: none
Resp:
h=2 m=11
